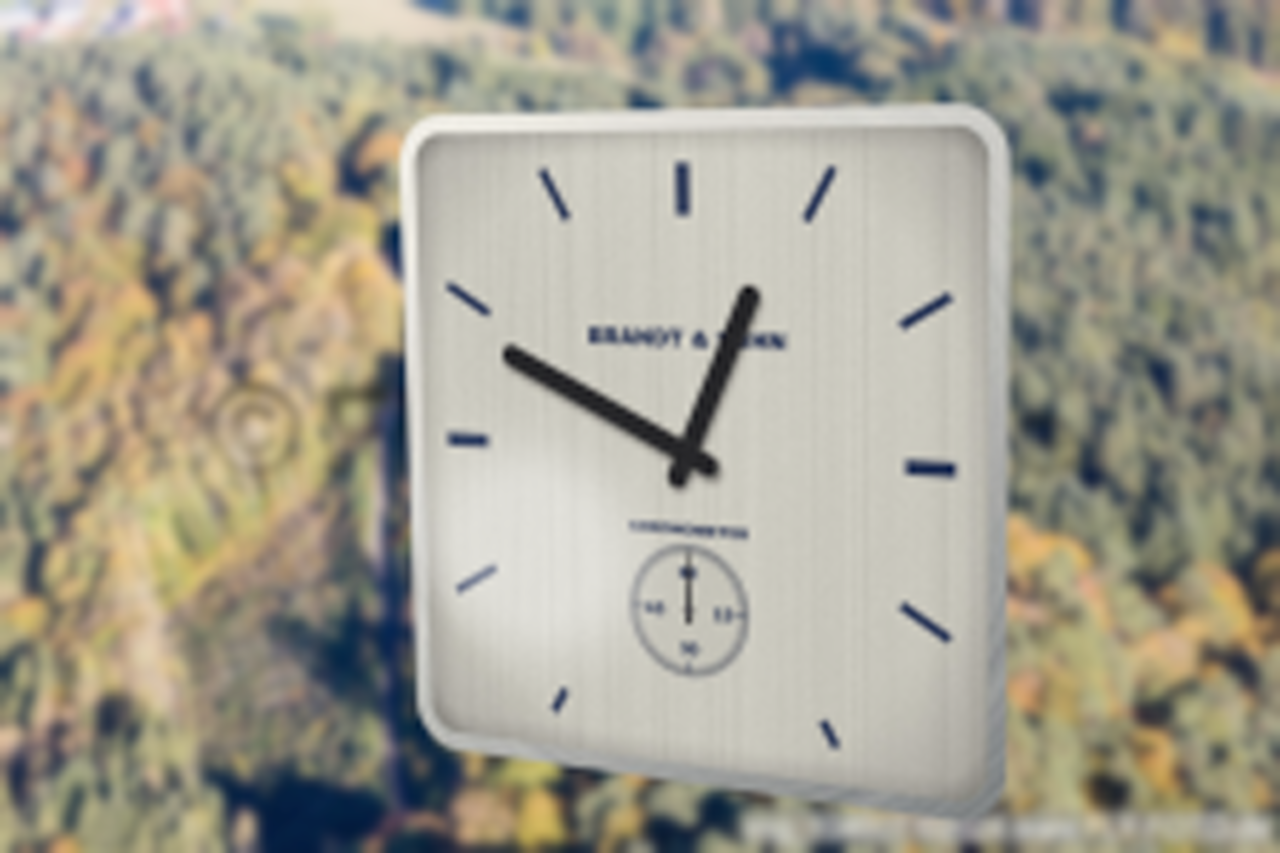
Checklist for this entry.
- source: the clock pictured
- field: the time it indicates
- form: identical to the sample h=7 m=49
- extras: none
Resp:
h=12 m=49
